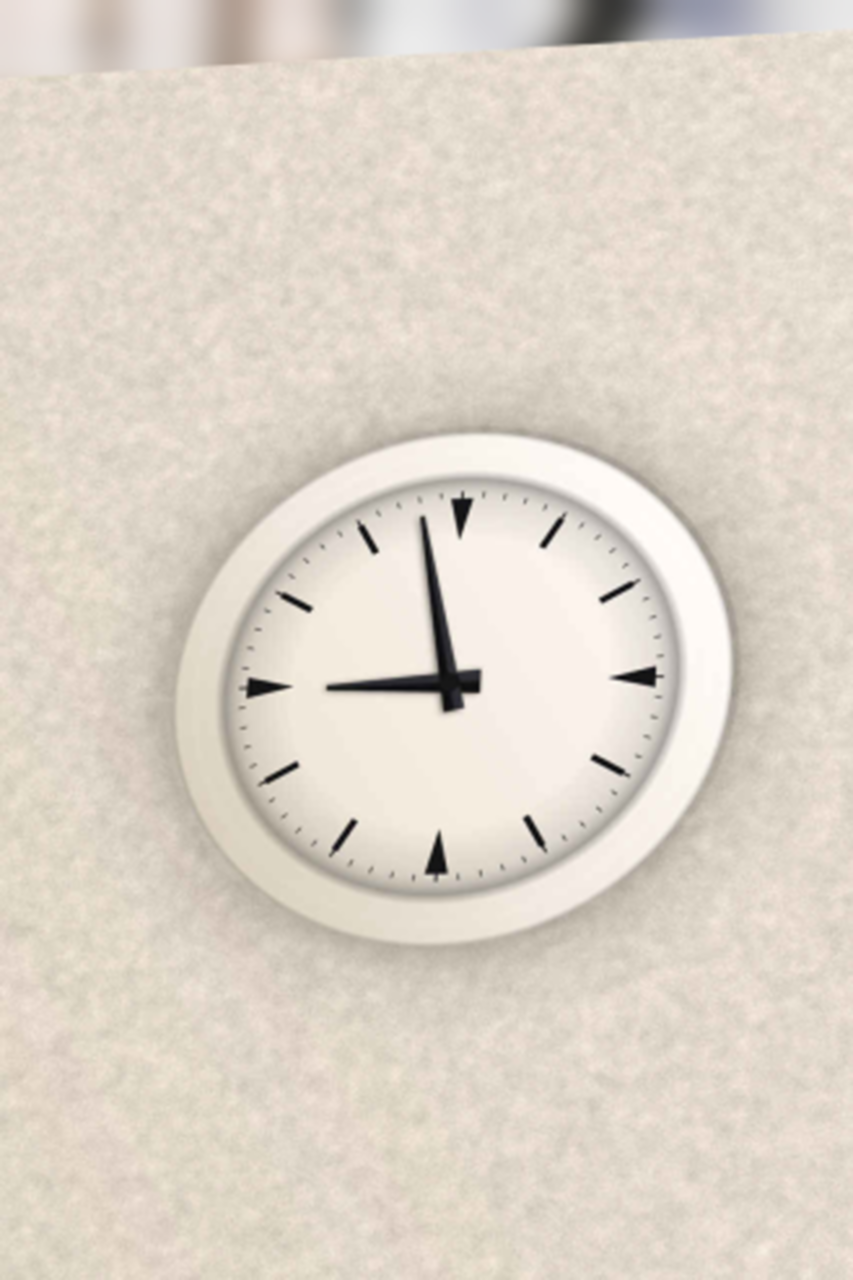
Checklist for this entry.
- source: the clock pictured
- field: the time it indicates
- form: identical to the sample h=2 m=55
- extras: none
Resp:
h=8 m=58
